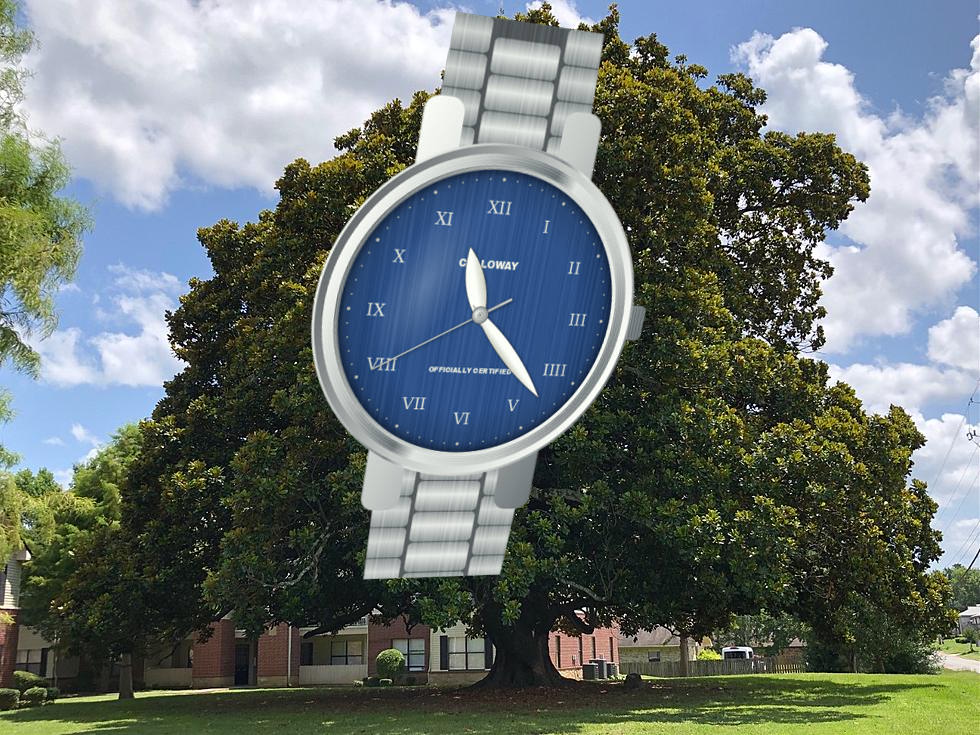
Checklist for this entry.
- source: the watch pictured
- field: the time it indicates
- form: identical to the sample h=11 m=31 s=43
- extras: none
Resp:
h=11 m=22 s=40
